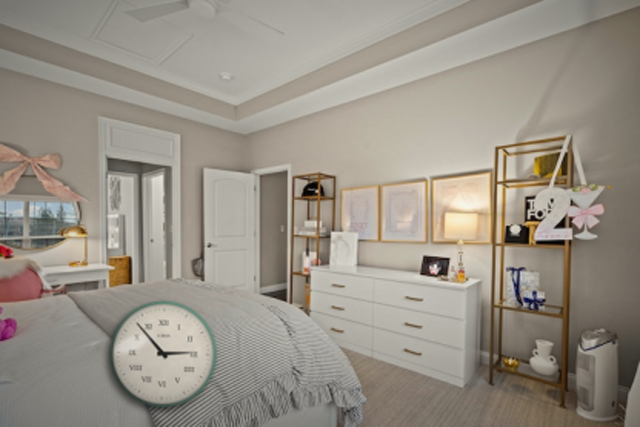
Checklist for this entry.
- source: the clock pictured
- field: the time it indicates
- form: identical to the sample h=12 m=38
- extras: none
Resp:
h=2 m=53
